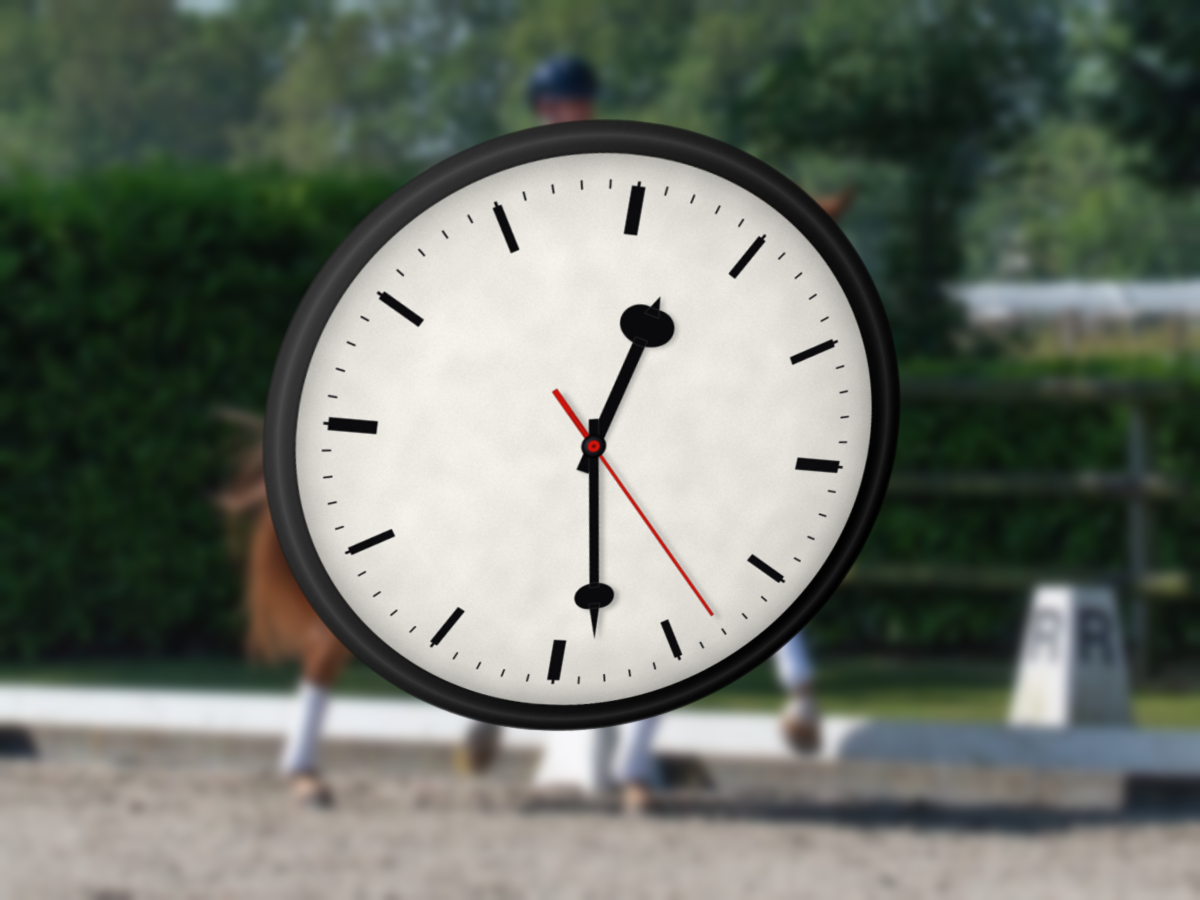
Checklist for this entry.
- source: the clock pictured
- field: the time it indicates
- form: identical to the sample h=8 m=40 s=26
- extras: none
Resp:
h=12 m=28 s=23
